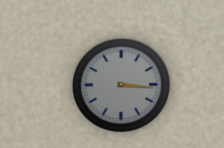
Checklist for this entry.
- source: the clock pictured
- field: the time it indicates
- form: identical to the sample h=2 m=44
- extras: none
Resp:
h=3 m=16
